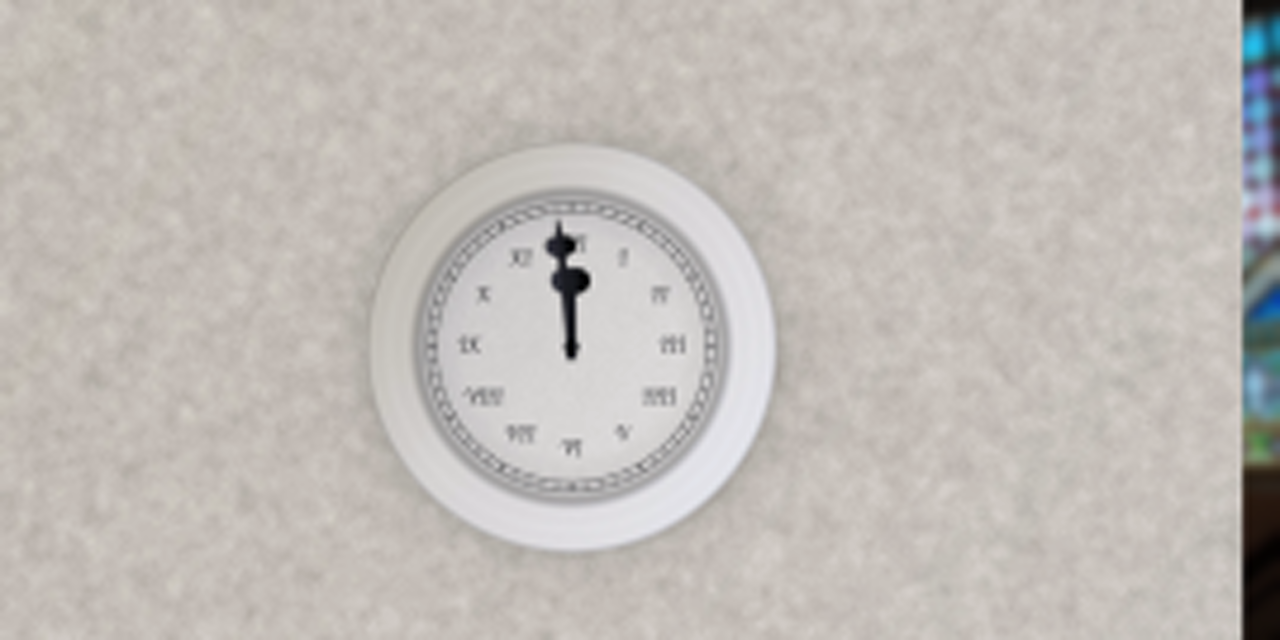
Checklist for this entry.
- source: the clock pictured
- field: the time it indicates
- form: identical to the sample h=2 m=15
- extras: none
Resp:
h=11 m=59
